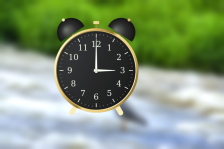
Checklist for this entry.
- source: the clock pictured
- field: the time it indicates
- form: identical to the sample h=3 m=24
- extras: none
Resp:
h=3 m=0
